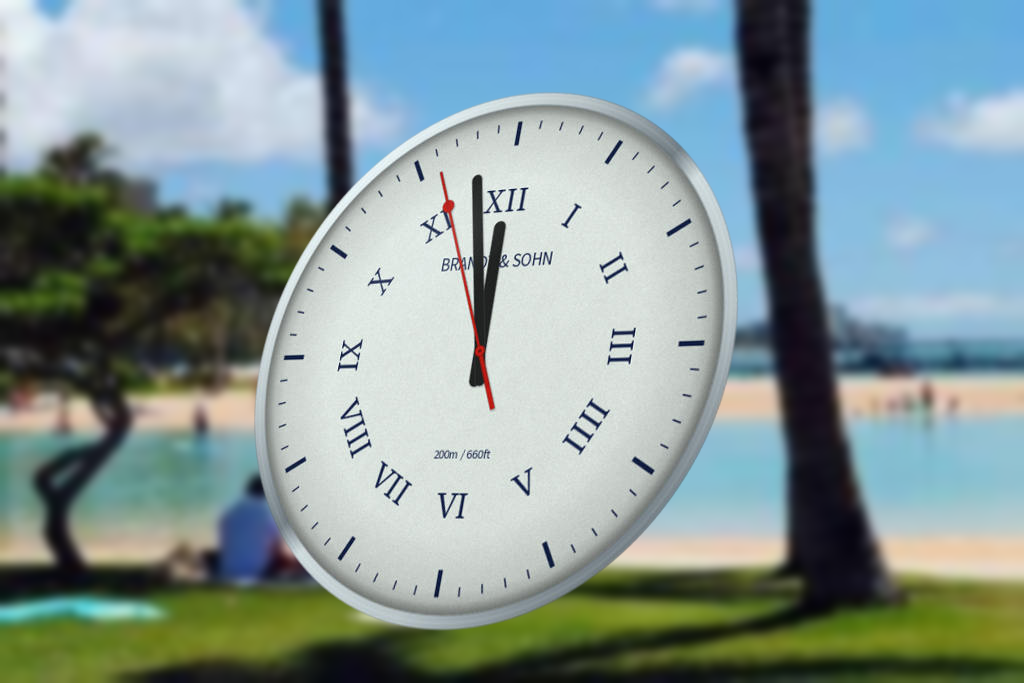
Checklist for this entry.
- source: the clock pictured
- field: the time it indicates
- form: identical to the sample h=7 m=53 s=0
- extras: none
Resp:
h=11 m=57 s=56
